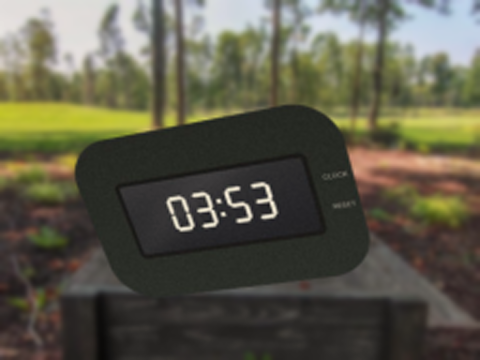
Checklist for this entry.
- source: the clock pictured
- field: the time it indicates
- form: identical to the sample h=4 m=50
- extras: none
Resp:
h=3 m=53
